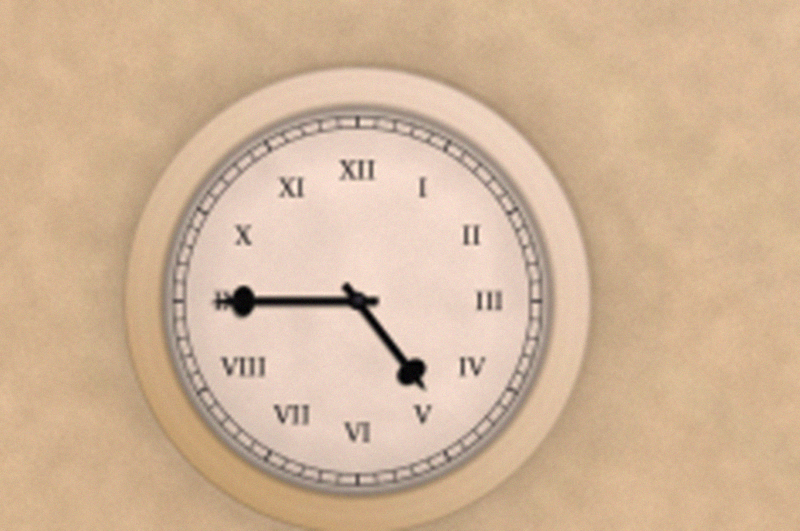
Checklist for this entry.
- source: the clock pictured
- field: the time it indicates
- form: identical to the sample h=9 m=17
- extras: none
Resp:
h=4 m=45
